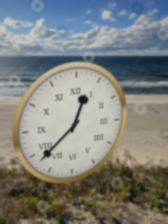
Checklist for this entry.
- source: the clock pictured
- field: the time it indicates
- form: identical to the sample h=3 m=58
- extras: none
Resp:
h=12 m=38
